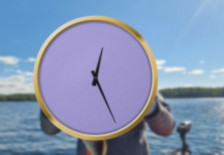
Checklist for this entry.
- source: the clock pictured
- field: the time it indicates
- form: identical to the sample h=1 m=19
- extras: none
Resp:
h=12 m=26
